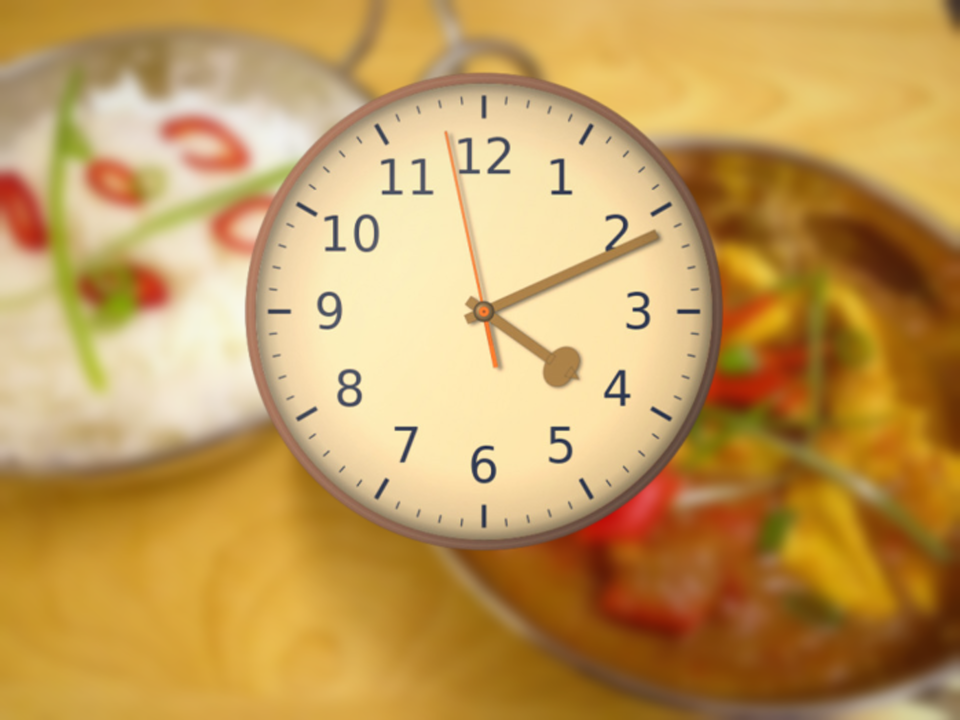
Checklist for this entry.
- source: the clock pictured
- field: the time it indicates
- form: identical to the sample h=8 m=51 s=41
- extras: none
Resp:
h=4 m=10 s=58
